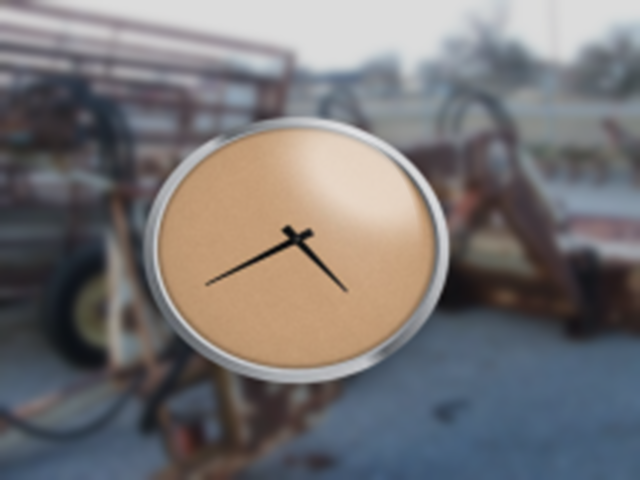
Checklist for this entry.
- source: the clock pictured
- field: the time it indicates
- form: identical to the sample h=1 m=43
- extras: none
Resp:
h=4 m=40
